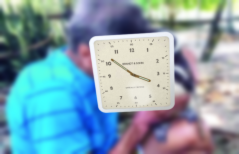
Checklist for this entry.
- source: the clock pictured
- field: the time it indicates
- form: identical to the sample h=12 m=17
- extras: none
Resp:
h=3 m=52
